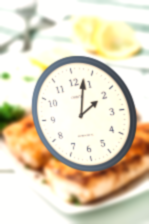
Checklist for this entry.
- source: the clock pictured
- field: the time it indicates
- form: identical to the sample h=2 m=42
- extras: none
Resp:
h=2 m=3
